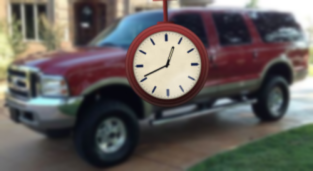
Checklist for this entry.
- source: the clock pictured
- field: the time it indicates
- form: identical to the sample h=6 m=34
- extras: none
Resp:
h=12 m=41
